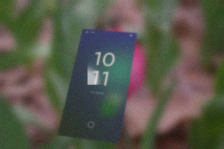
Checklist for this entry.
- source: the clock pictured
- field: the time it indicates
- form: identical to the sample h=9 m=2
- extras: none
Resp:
h=10 m=11
